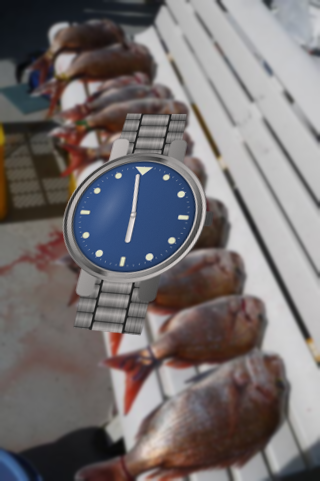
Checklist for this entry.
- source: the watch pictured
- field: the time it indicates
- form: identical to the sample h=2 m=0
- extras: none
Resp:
h=5 m=59
